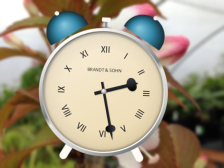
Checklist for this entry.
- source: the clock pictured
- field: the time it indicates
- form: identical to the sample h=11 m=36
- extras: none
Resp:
h=2 m=28
